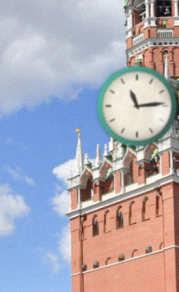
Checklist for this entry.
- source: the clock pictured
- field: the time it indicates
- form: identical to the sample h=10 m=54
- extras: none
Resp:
h=11 m=14
